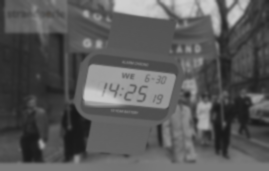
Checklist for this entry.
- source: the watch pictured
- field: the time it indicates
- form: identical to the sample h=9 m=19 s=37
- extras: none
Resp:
h=14 m=25 s=19
